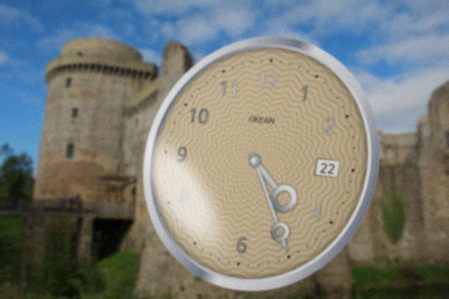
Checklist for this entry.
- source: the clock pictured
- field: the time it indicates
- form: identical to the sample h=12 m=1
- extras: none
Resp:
h=4 m=25
